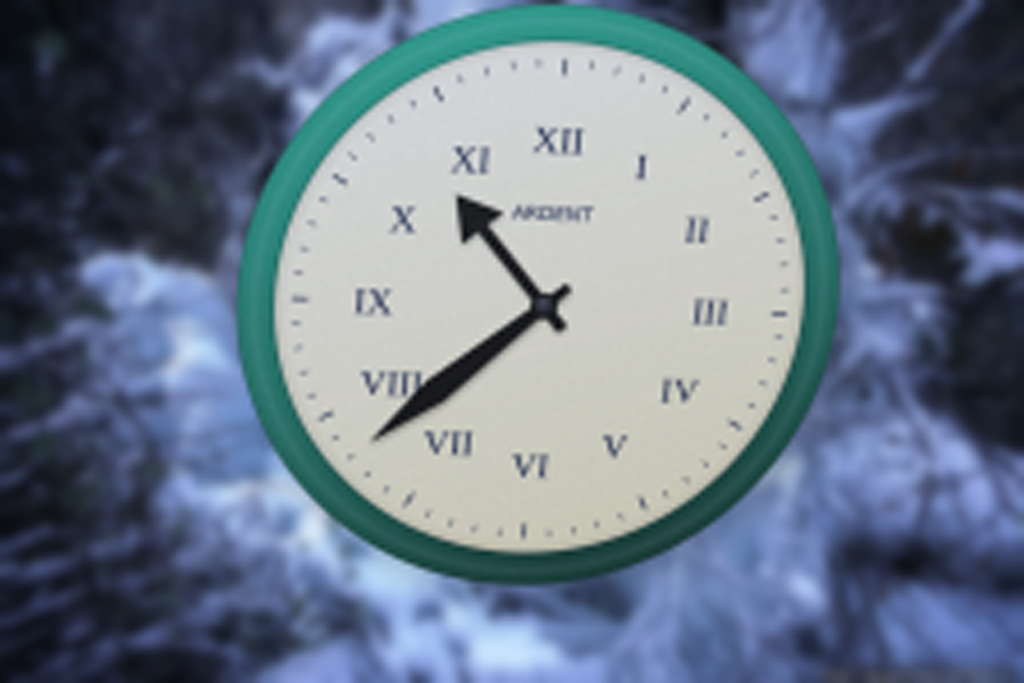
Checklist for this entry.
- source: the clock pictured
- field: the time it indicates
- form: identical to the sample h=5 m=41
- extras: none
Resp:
h=10 m=38
